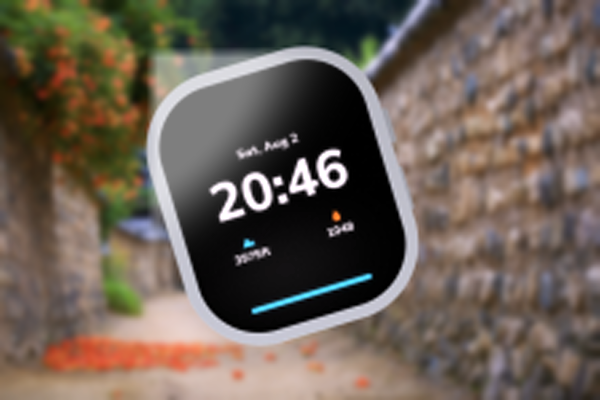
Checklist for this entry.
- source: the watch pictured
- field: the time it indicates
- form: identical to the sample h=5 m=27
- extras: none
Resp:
h=20 m=46
